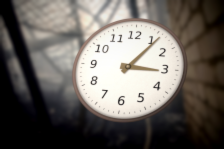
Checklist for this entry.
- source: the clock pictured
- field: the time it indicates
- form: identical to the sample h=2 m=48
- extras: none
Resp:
h=3 m=6
